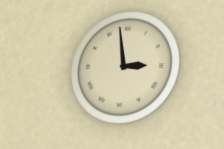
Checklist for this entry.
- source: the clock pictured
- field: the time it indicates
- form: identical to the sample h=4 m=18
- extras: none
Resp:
h=2 m=58
